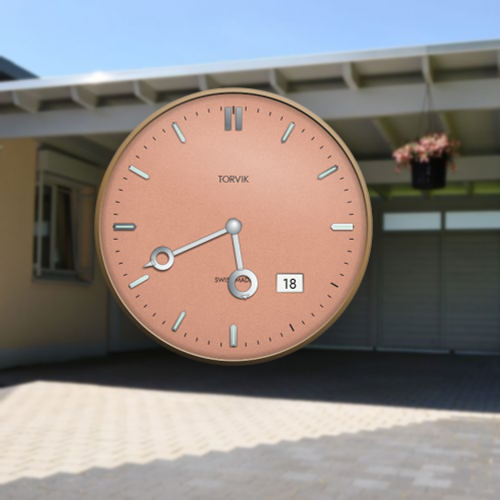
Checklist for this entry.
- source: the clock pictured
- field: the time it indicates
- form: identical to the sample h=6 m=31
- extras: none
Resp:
h=5 m=41
